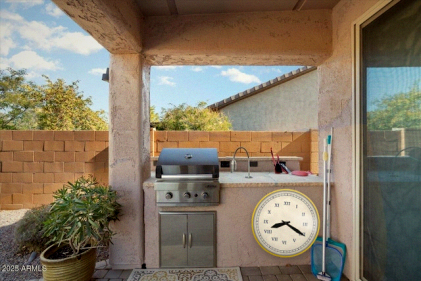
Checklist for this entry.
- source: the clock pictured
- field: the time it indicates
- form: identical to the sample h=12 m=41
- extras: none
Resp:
h=8 m=20
